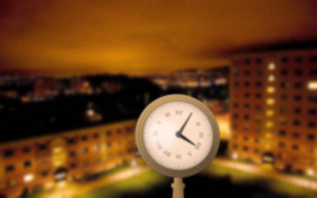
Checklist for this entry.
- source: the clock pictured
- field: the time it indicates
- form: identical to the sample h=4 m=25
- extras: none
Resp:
h=4 m=5
